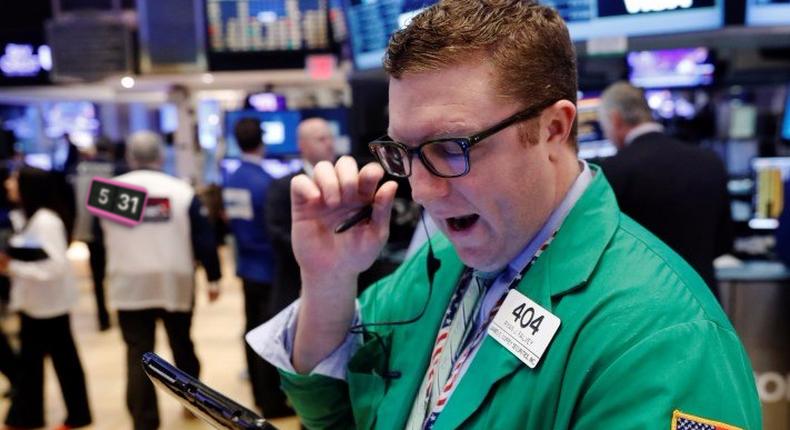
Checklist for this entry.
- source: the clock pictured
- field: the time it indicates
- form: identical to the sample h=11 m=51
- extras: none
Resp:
h=5 m=31
